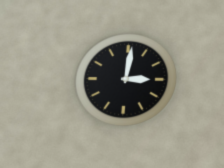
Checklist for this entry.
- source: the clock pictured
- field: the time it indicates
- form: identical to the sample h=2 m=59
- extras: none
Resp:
h=3 m=1
